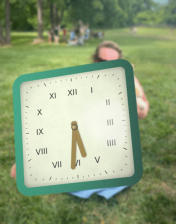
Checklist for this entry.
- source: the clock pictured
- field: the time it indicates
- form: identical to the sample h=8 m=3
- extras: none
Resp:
h=5 m=31
